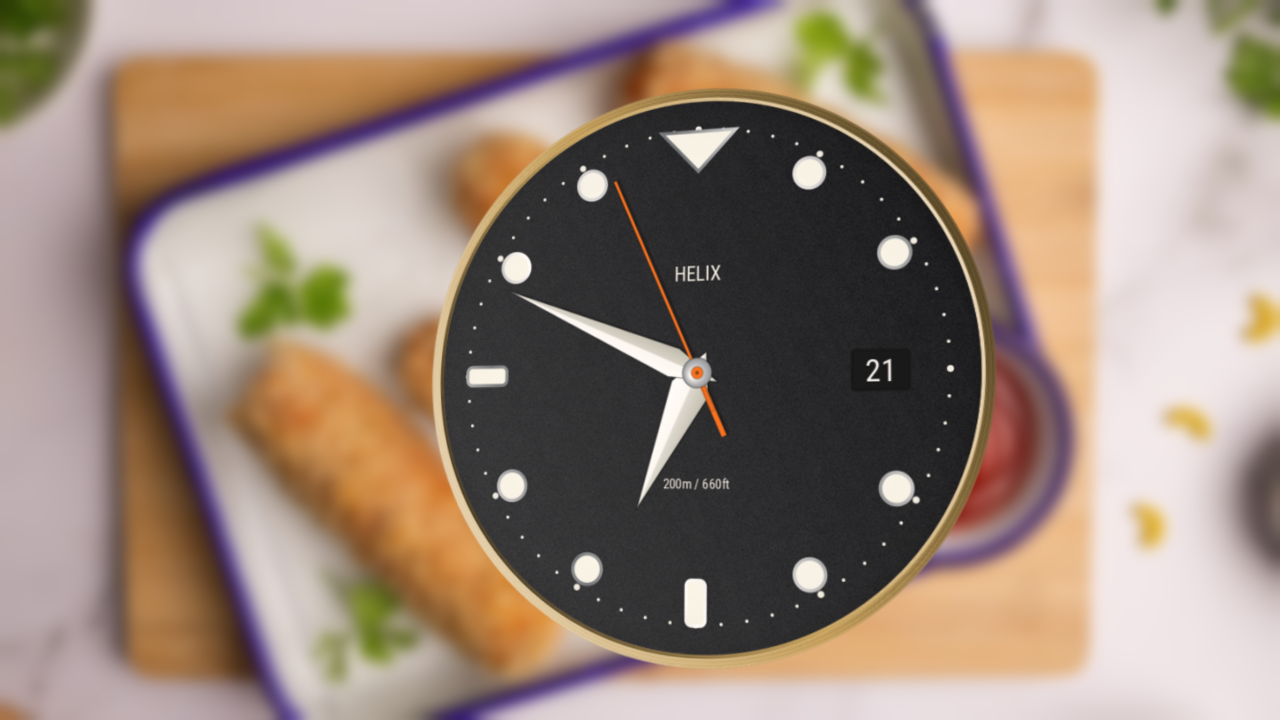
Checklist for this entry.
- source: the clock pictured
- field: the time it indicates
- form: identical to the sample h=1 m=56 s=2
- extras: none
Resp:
h=6 m=48 s=56
